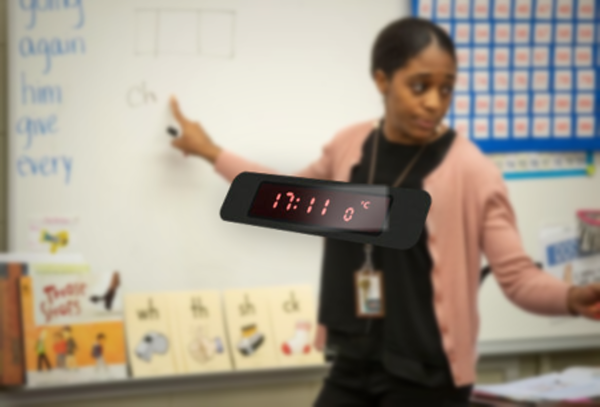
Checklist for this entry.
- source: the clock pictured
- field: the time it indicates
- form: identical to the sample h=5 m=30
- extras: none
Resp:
h=17 m=11
